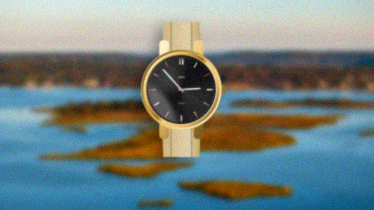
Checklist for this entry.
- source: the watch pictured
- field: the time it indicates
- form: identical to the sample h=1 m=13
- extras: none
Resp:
h=2 m=53
